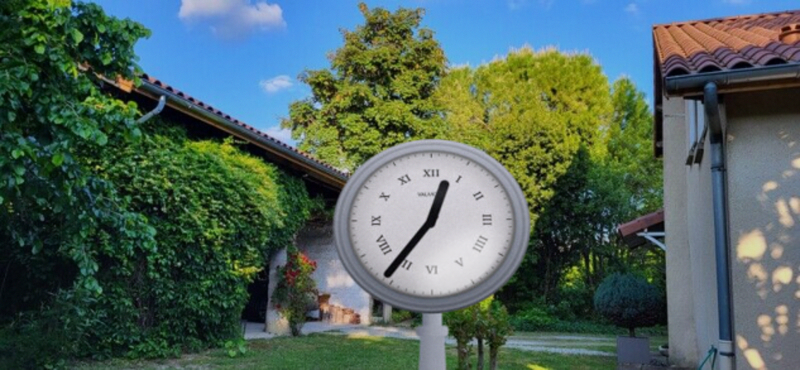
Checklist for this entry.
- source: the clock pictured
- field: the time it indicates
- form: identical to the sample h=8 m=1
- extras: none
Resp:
h=12 m=36
